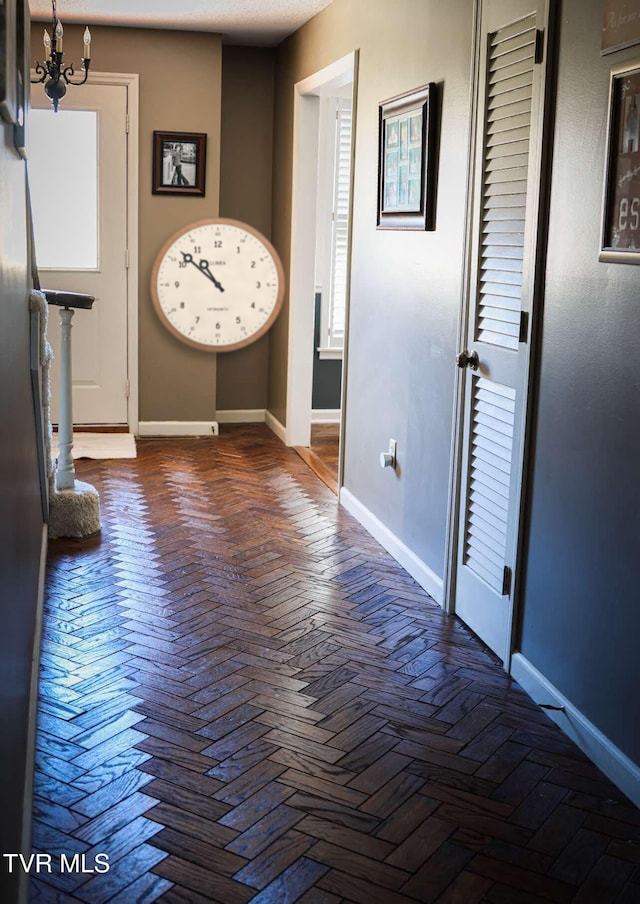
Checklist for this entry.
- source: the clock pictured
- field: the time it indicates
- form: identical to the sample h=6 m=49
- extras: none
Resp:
h=10 m=52
